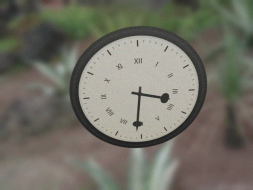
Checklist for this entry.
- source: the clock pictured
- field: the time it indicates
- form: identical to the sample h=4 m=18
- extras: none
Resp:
h=3 m=31
